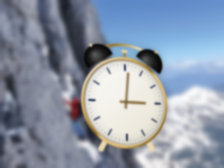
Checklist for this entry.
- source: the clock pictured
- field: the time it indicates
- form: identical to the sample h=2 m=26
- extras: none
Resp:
h=3 m=1
